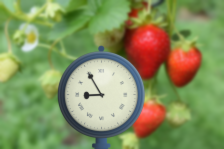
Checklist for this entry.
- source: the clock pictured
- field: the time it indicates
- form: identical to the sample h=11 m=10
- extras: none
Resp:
h=8 m=55
